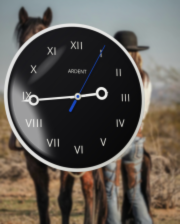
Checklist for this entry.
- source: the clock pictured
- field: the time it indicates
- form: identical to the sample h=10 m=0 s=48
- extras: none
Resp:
h=2 m=44 s=5
